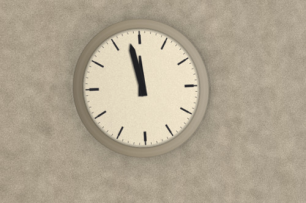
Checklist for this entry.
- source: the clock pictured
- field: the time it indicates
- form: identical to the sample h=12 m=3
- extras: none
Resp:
h=11 m=58
